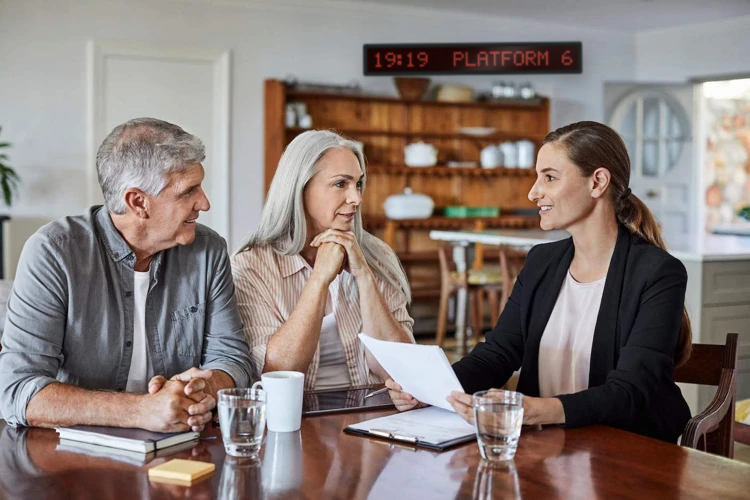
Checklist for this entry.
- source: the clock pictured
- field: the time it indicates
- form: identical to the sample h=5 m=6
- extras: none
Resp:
h=19 m=19
